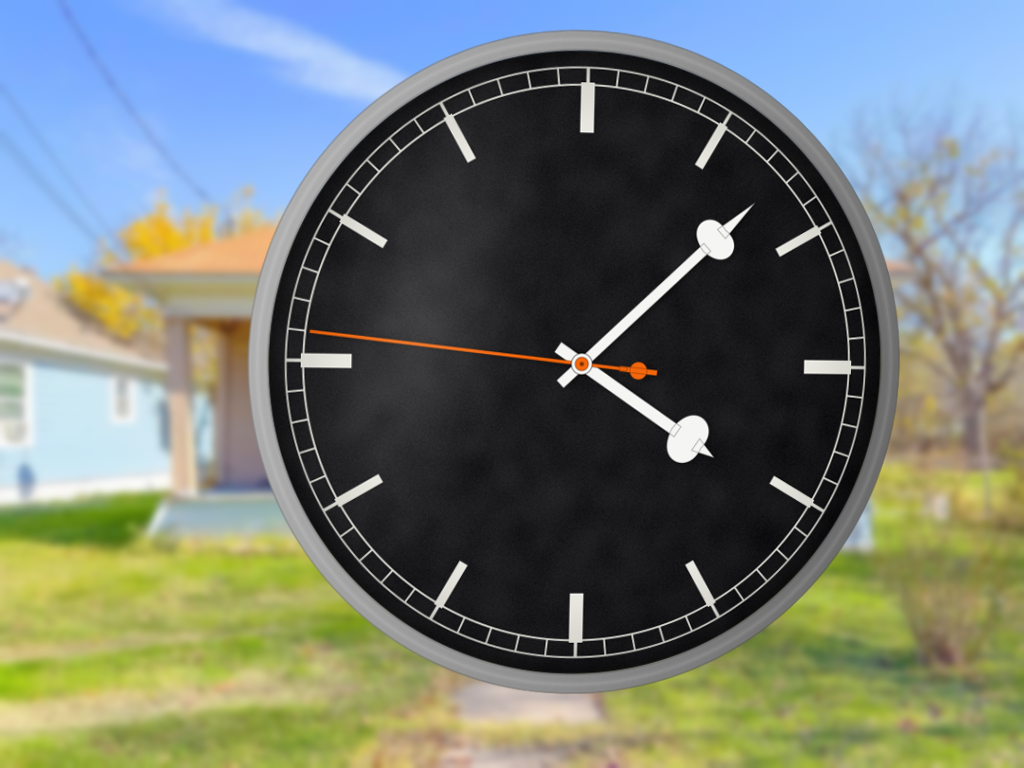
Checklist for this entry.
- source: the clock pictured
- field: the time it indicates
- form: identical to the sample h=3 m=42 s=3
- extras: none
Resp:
h=4 m=7 s=46
